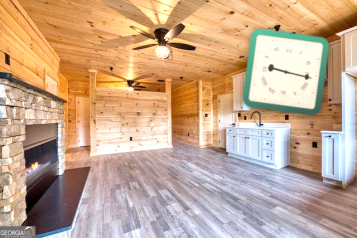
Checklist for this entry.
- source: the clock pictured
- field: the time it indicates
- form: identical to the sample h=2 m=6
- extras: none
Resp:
h=9 m=16
